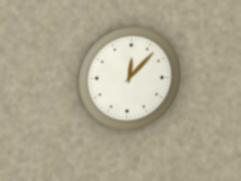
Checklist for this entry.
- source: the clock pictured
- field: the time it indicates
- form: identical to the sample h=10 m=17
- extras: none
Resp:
h=12 m=7
